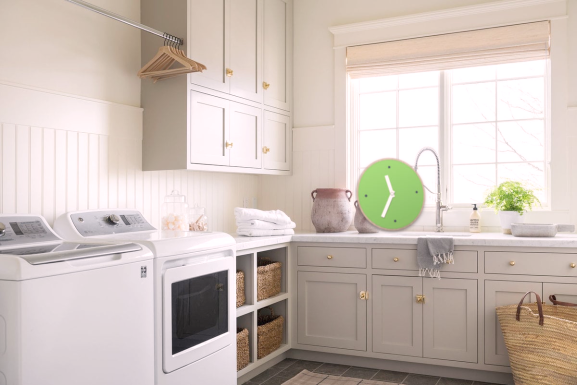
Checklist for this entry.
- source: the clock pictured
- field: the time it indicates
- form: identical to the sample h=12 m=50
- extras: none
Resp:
h=11 m=35
